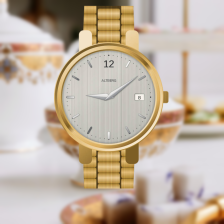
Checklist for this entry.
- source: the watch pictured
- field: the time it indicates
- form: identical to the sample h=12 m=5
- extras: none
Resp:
h=9 m=9
